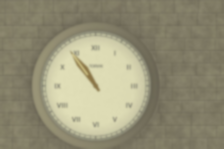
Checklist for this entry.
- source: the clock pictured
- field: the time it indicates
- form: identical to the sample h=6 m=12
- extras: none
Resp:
h=10 m=54
